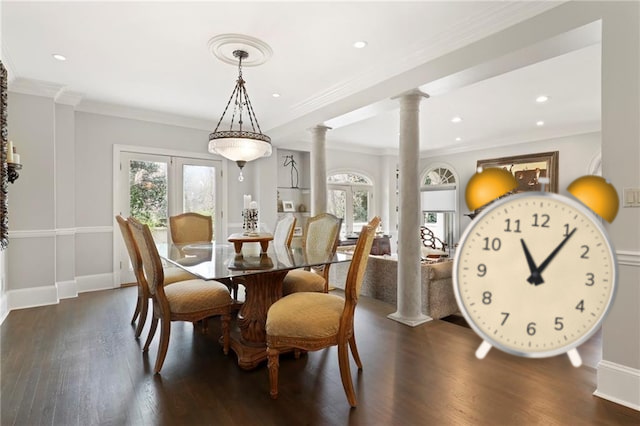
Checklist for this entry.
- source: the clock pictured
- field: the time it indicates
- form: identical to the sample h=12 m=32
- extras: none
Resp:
h=11 m=6
